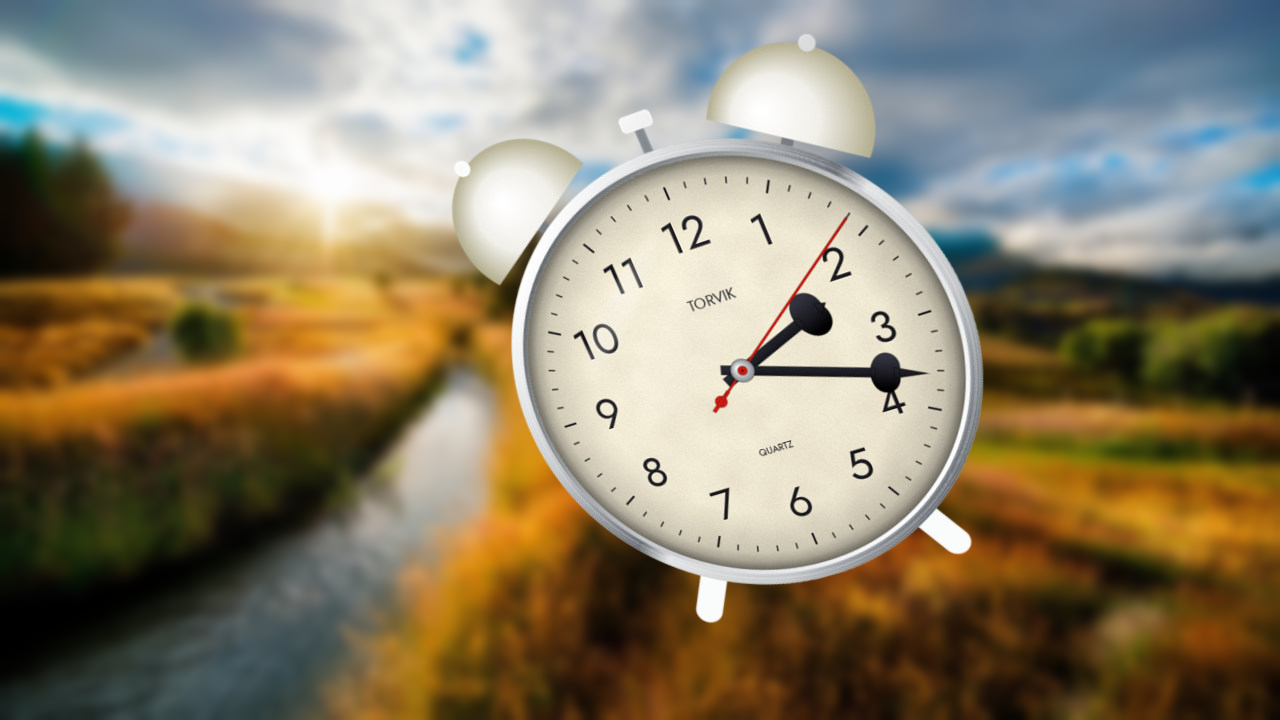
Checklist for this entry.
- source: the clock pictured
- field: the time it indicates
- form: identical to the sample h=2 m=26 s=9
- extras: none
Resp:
h=2 m=18 s=9
